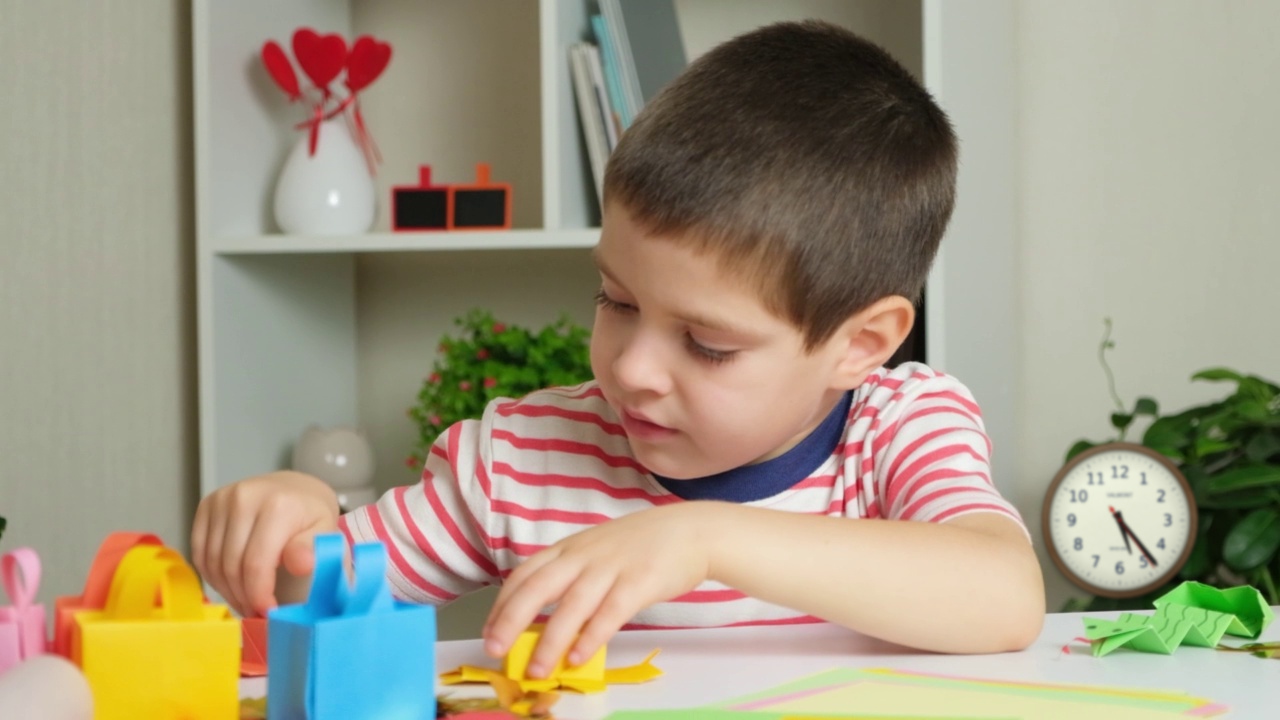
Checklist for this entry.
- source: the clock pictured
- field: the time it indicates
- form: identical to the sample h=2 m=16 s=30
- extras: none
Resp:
h=5 m=23 s=24
